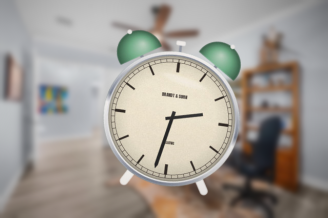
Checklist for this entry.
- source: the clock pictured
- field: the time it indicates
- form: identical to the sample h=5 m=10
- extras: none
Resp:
h=2 m=32
